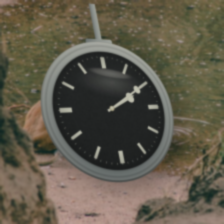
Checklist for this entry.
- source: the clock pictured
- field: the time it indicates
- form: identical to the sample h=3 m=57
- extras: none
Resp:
h=2 m=10
